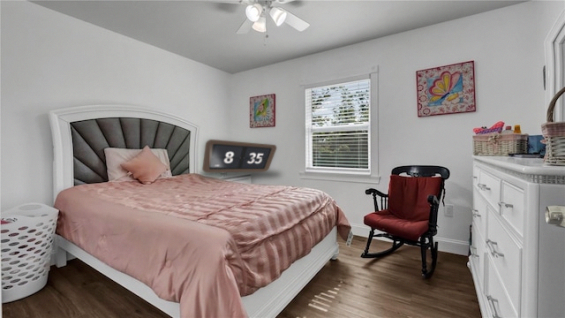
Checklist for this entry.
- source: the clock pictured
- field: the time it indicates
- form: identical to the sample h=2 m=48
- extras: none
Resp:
h=8 m=35
